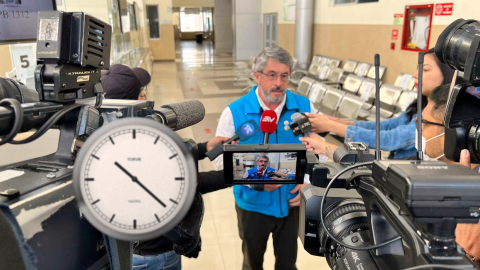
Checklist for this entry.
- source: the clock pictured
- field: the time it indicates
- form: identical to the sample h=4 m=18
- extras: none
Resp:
h=10 m=22
